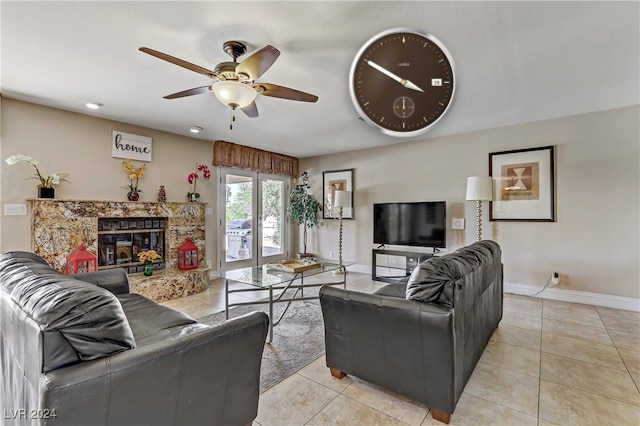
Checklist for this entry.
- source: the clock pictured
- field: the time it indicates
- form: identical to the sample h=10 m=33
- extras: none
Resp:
h=3 m=50
